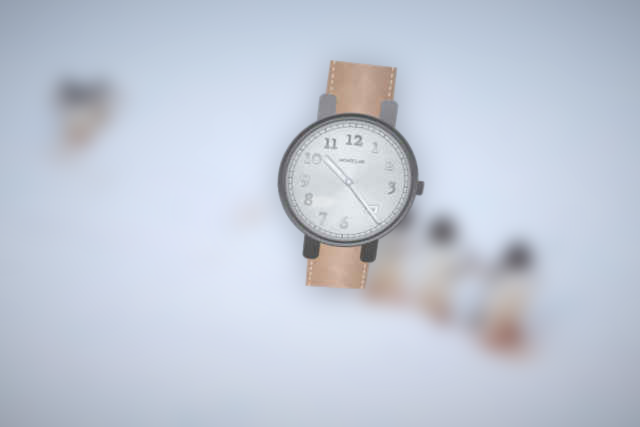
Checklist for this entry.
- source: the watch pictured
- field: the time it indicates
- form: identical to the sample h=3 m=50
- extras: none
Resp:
h=10 m=23
